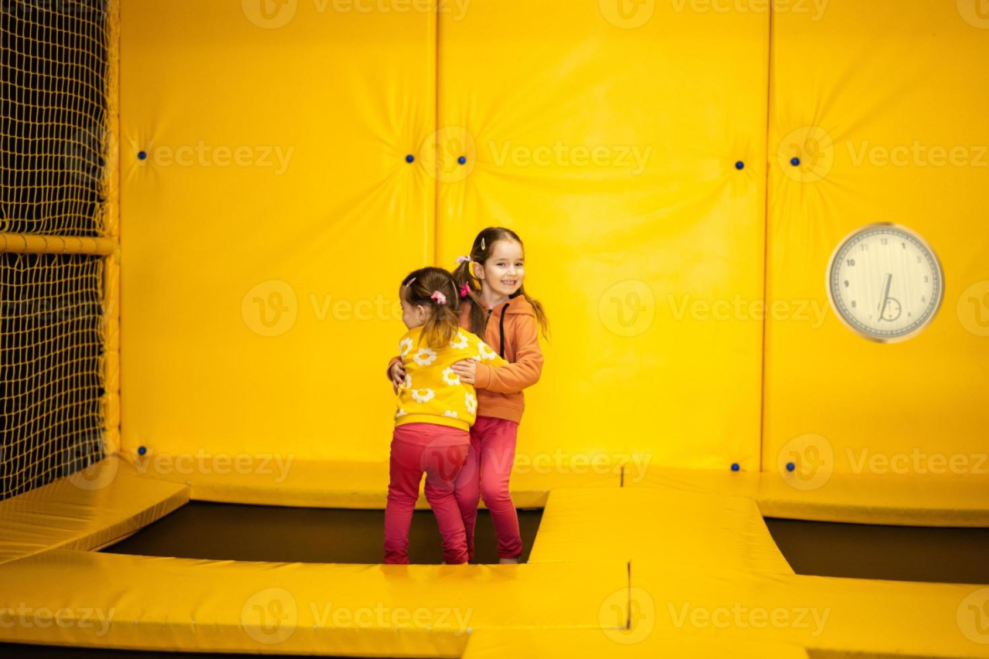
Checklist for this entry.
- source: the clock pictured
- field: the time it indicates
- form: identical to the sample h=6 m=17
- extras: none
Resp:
h=6 m=33
